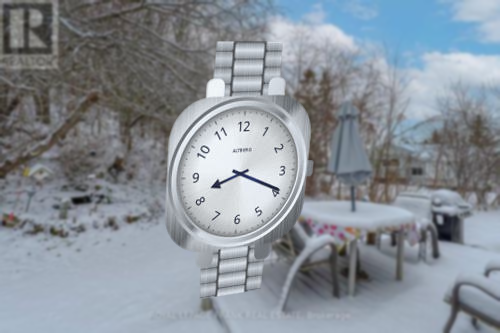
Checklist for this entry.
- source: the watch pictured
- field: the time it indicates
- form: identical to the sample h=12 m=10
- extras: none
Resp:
h=8 m=19
